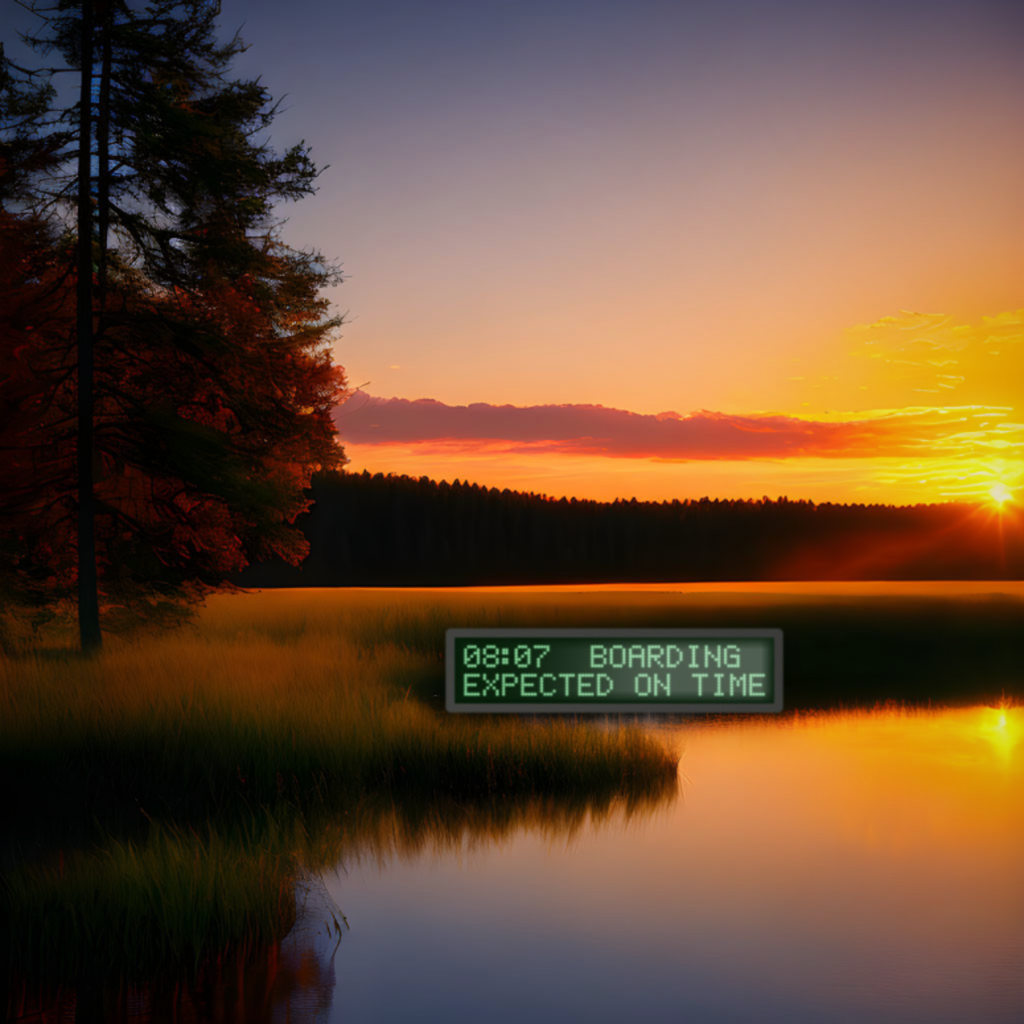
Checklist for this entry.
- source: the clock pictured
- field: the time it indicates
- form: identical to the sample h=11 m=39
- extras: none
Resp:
h=8 m=7
